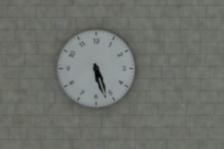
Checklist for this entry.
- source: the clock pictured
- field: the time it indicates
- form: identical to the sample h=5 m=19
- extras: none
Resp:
h=5 m=27
